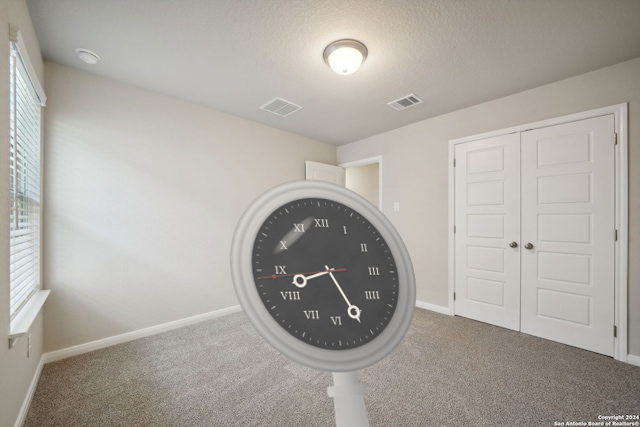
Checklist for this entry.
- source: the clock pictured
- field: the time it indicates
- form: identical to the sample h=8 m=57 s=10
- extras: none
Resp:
h=8 m=25 s=44
